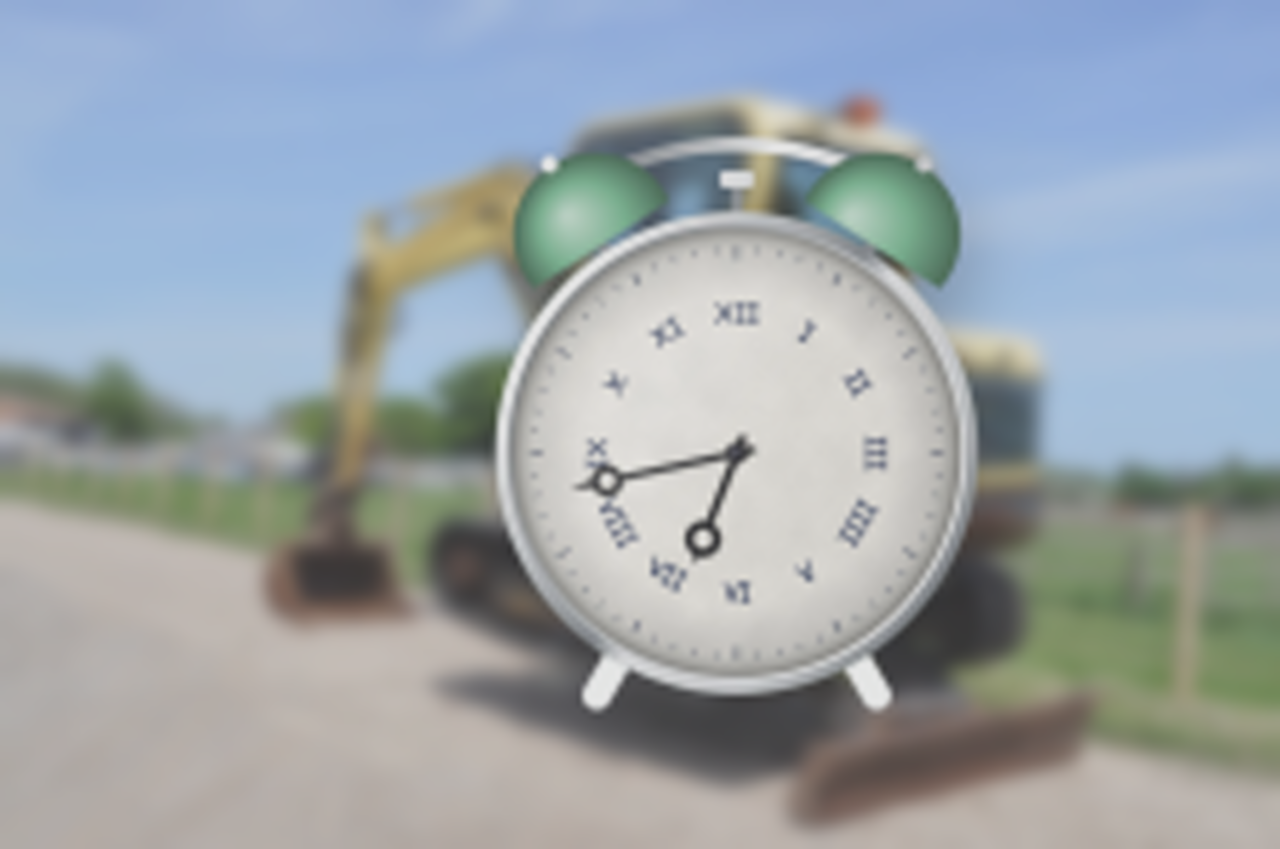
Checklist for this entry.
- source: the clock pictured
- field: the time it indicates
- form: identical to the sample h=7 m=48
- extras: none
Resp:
h=6 m=43
